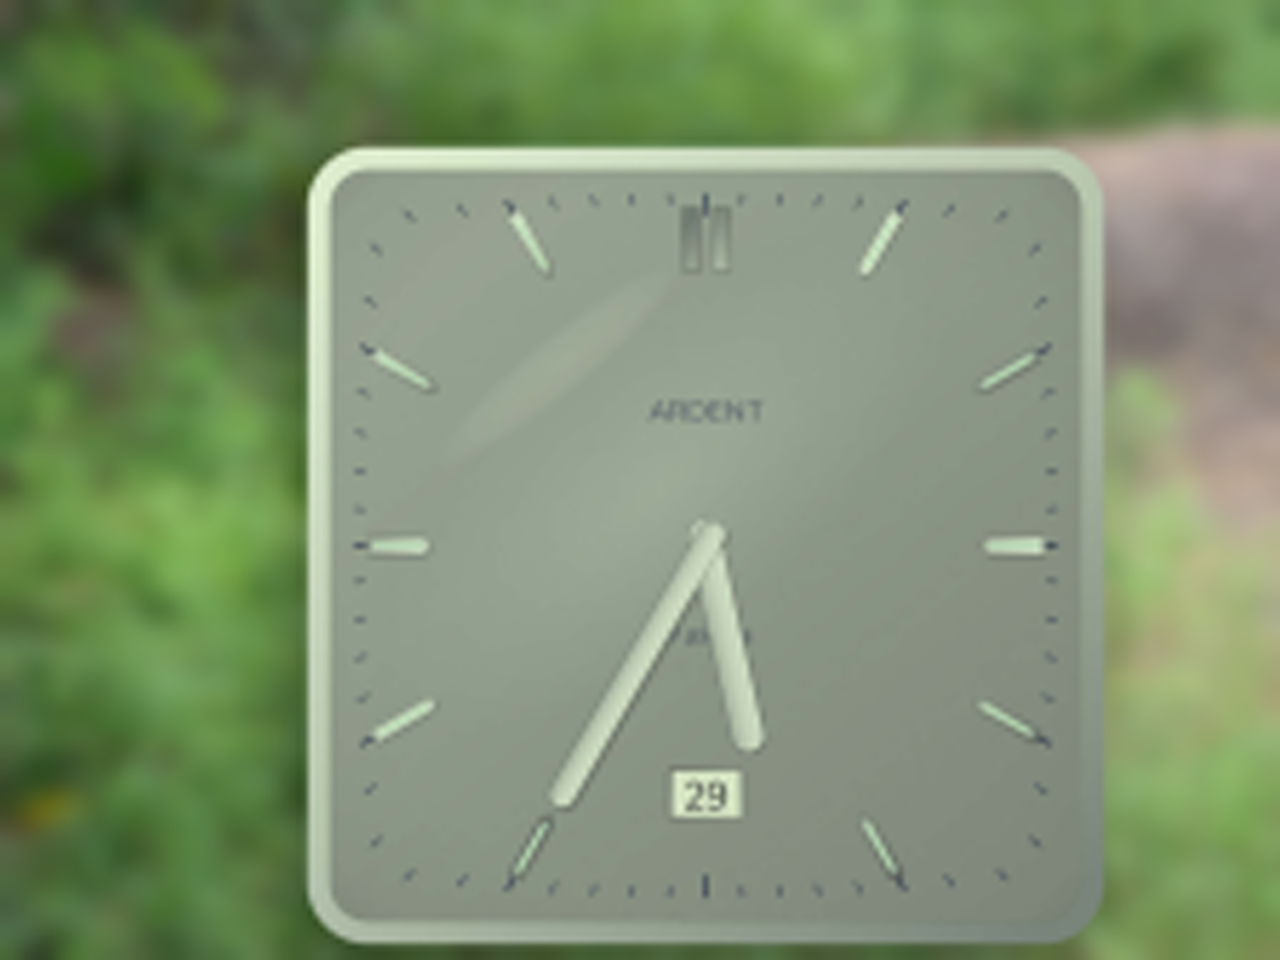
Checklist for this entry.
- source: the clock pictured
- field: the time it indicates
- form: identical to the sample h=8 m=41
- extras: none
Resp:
h=5 m=35
